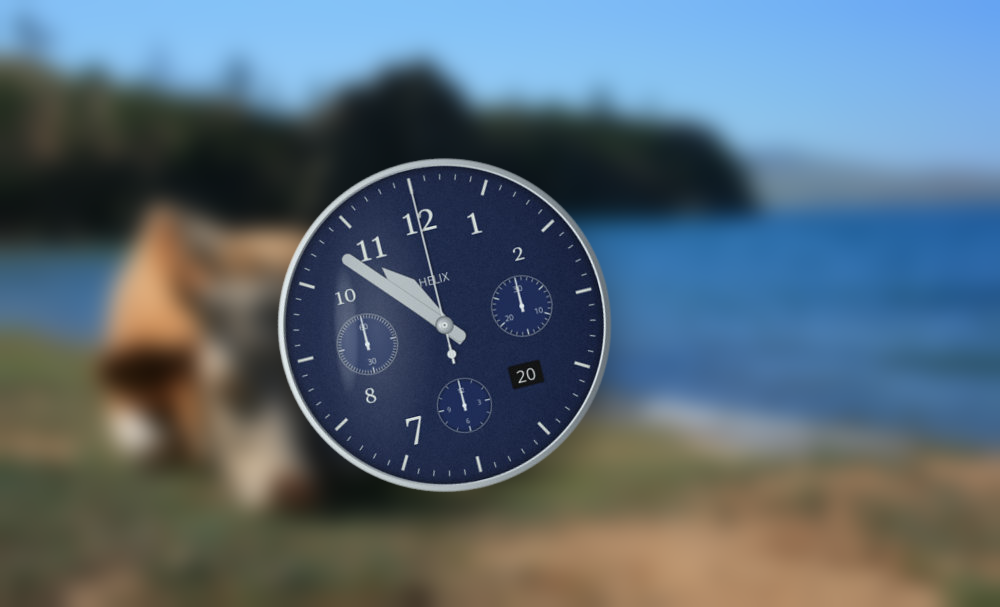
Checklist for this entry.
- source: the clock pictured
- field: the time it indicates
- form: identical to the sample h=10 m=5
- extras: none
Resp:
h=10 m=53
